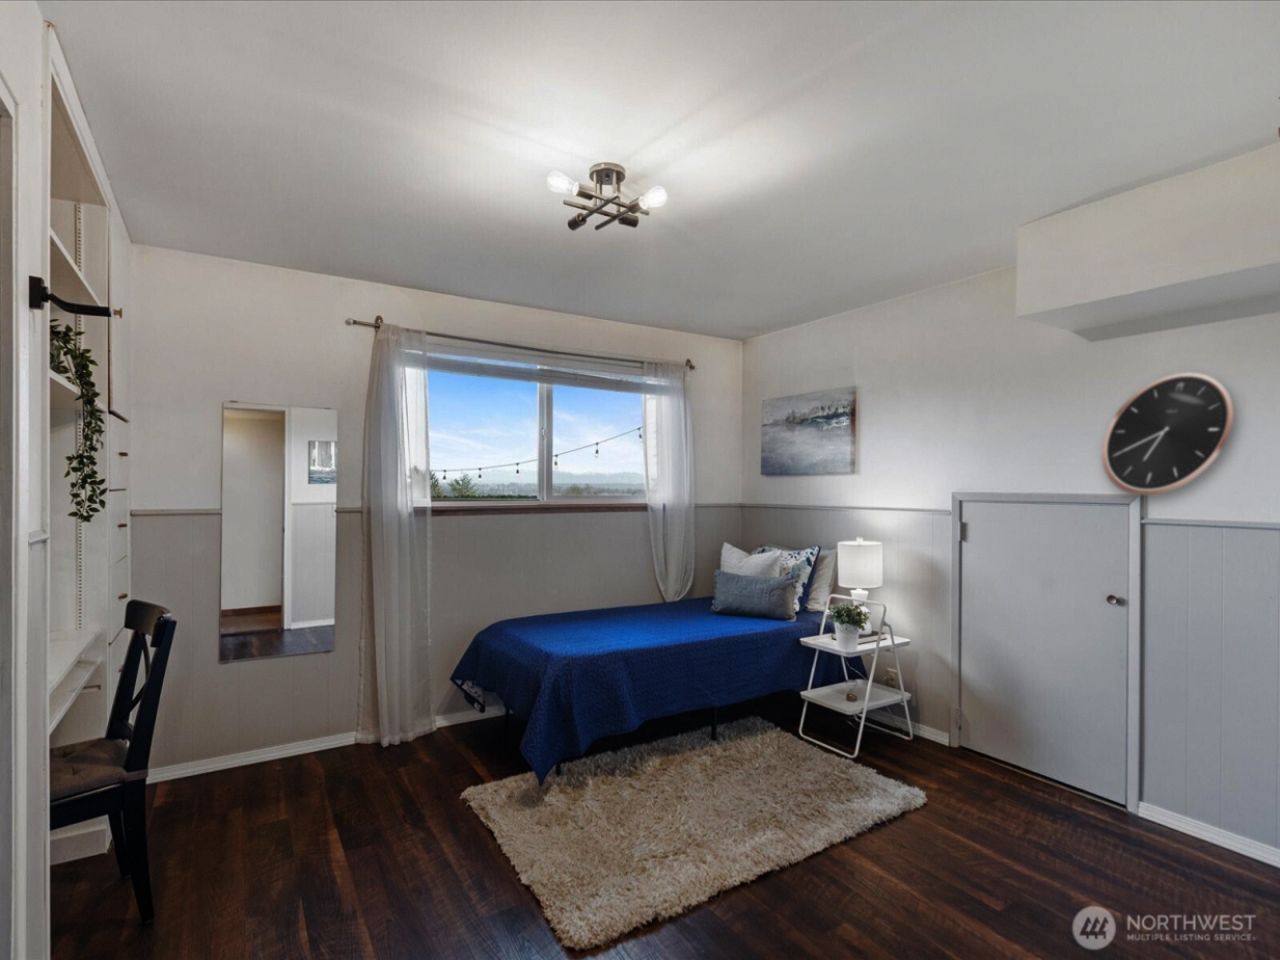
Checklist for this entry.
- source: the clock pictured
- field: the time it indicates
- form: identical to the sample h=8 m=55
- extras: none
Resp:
h=6 m=40
